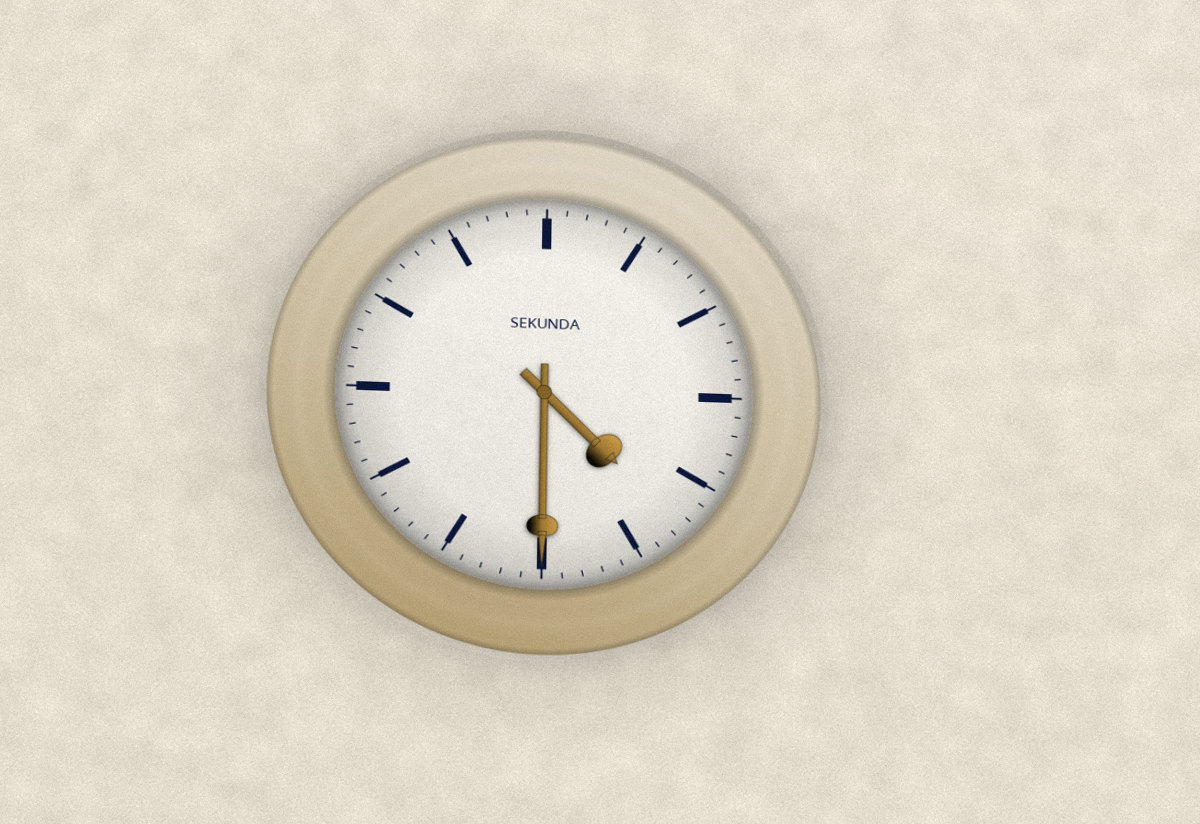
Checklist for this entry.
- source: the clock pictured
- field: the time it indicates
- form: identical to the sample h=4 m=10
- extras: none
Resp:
h=4 m=30
